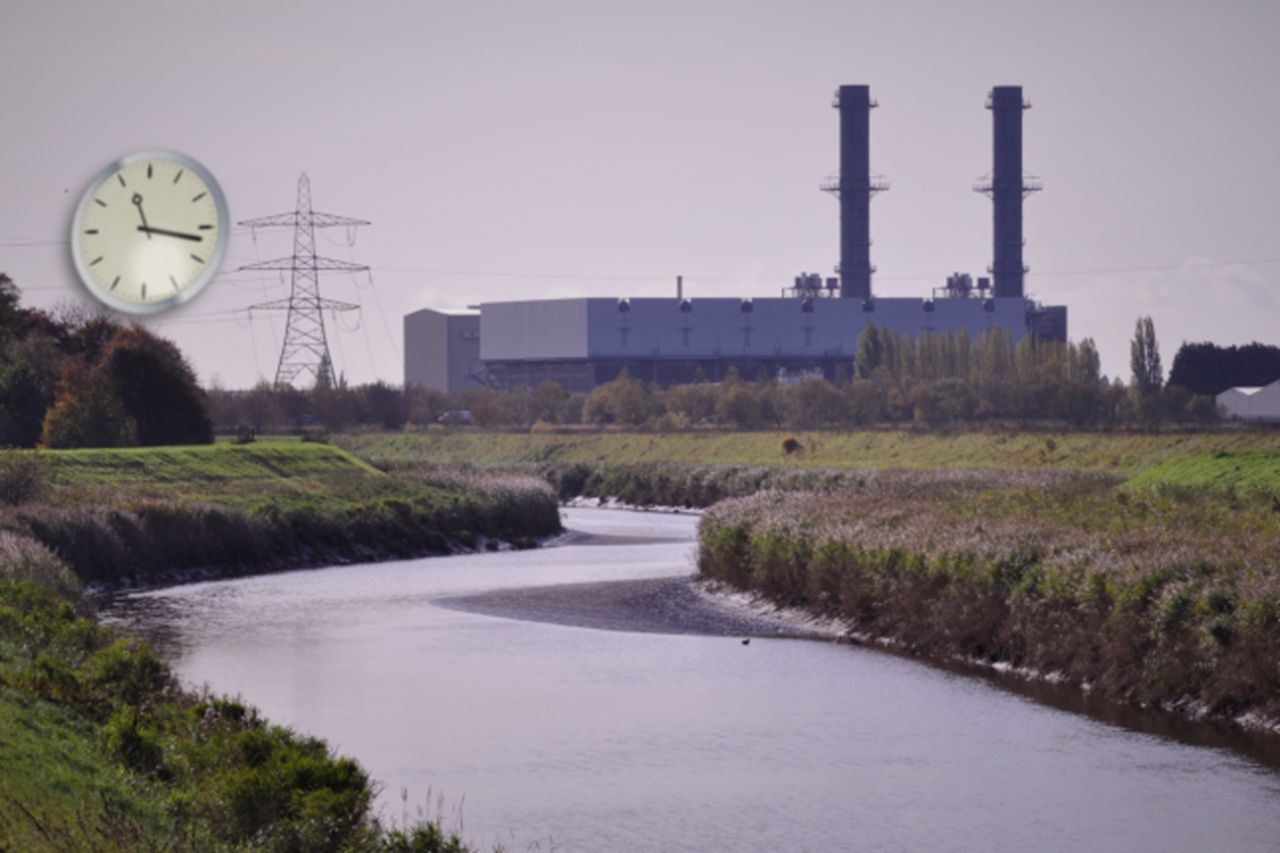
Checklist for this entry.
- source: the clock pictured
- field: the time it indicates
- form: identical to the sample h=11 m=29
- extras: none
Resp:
h=11 m=17
